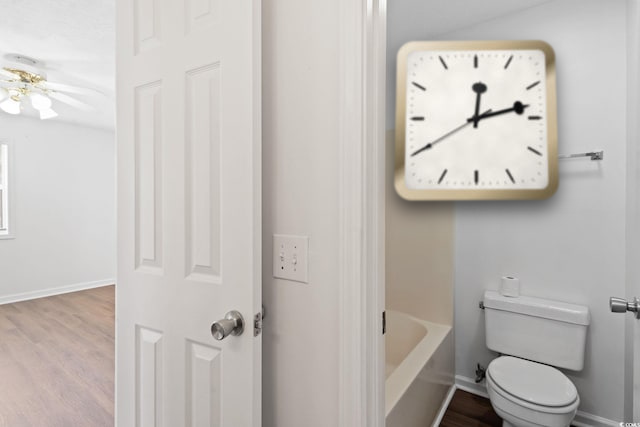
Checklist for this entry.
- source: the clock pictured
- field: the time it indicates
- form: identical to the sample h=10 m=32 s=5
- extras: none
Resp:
h=12 m=12 s=40
